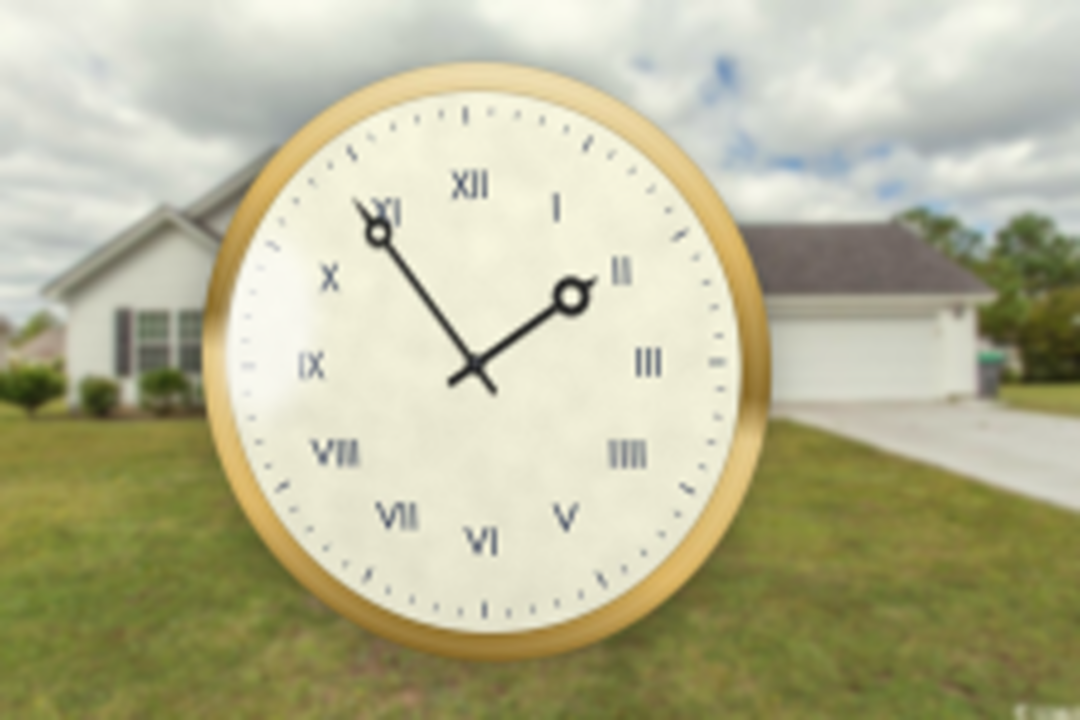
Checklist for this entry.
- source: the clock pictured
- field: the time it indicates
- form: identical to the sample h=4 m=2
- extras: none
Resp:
h=1 m=54
